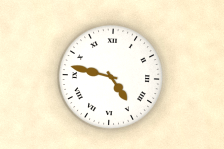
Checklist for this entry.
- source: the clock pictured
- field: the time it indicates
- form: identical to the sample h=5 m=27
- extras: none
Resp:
h=4 m=47
